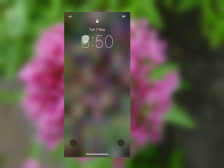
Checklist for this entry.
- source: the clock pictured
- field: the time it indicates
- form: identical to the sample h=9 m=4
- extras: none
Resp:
h=3 m=50
